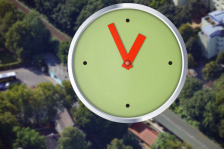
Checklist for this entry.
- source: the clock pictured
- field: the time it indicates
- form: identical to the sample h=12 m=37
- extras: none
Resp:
h=12 m=56
